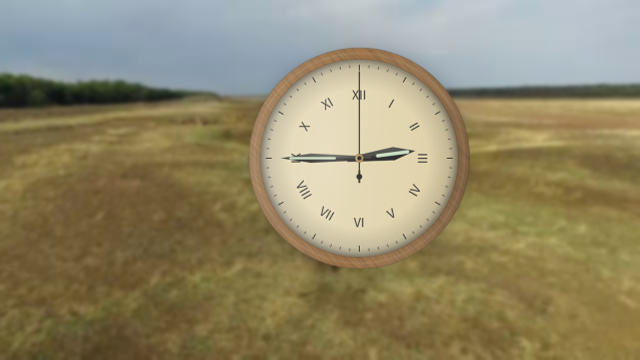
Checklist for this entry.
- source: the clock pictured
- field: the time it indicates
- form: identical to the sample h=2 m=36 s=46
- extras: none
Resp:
h=2 m=45 s=0
